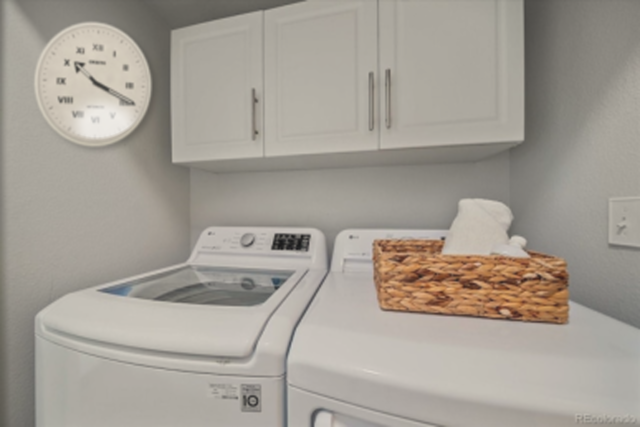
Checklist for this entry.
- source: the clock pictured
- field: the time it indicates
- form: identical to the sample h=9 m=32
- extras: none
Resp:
h=10 m=19
